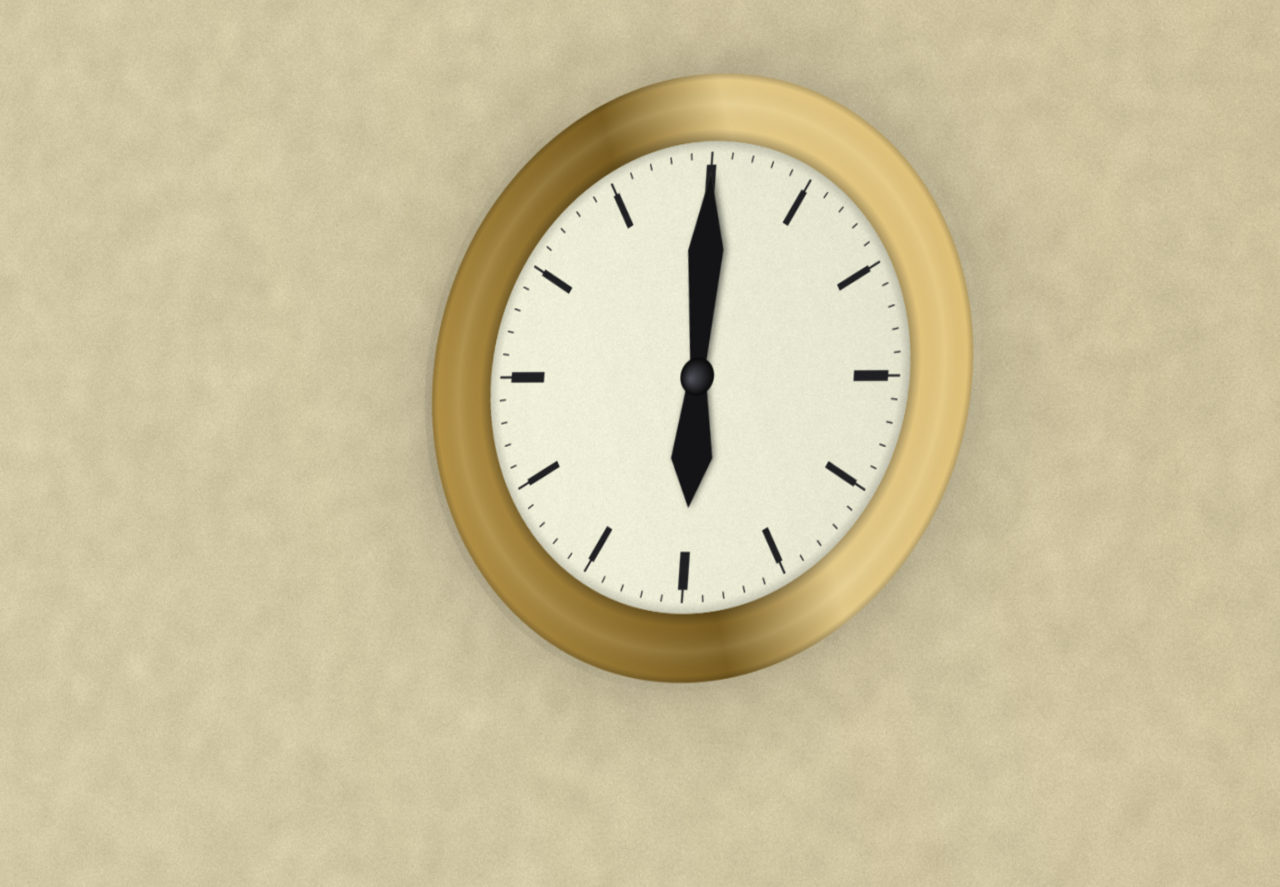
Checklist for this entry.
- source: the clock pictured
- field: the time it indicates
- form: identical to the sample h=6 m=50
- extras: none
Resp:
h=6 m=0
